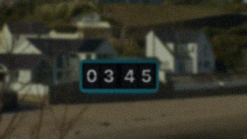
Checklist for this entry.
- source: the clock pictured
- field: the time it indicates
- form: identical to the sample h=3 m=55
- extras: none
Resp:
h=3 m=45
